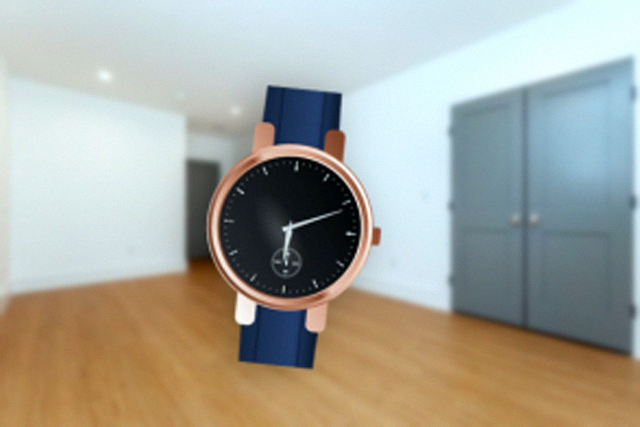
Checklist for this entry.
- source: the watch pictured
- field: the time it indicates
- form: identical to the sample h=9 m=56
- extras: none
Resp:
h=6 m=11
